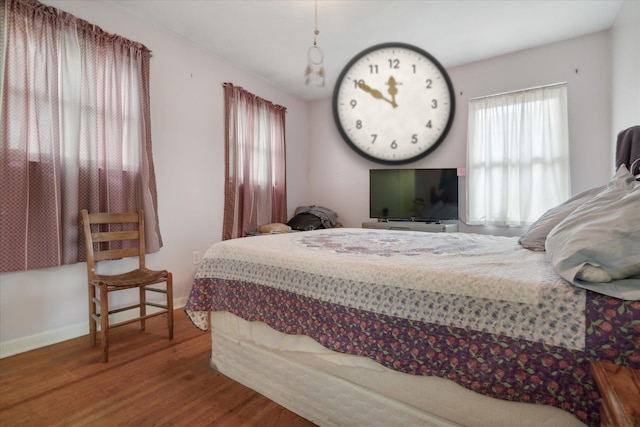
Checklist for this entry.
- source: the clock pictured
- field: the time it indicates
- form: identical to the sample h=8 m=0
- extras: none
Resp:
h=11 m=50
